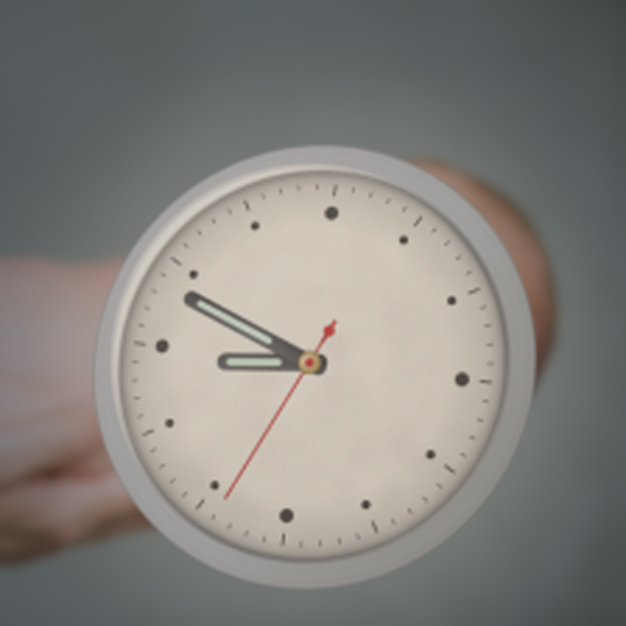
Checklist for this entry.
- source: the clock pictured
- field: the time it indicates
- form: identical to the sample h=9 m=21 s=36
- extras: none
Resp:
h=8 m=48 s=34
